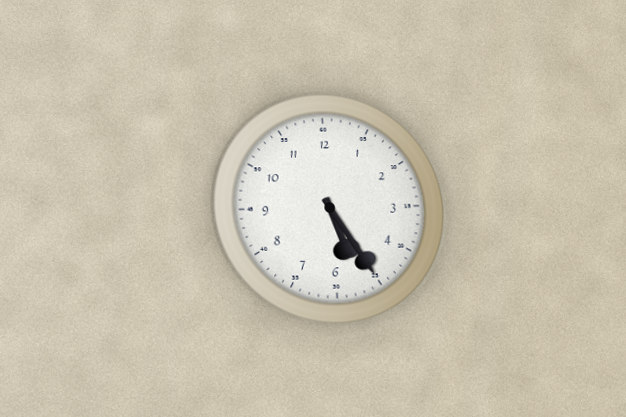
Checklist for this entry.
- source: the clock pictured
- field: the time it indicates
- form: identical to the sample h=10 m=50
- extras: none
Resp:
h=5 m=25
